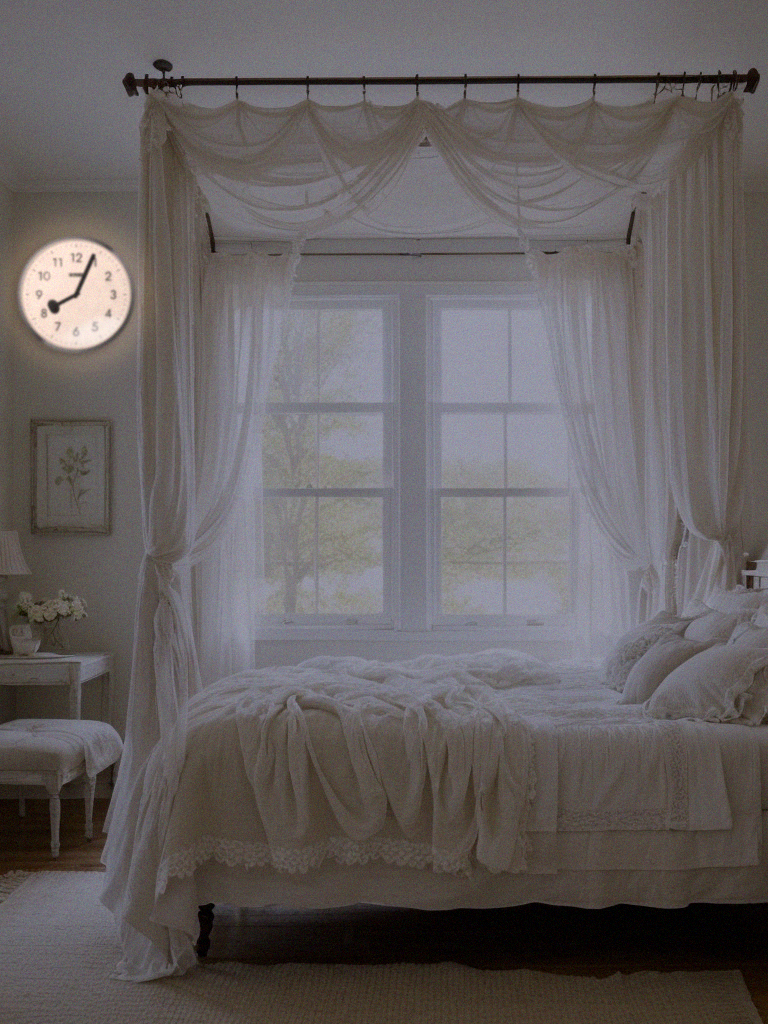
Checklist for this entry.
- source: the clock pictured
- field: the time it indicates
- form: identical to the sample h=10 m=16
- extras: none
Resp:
h=8 m=4
